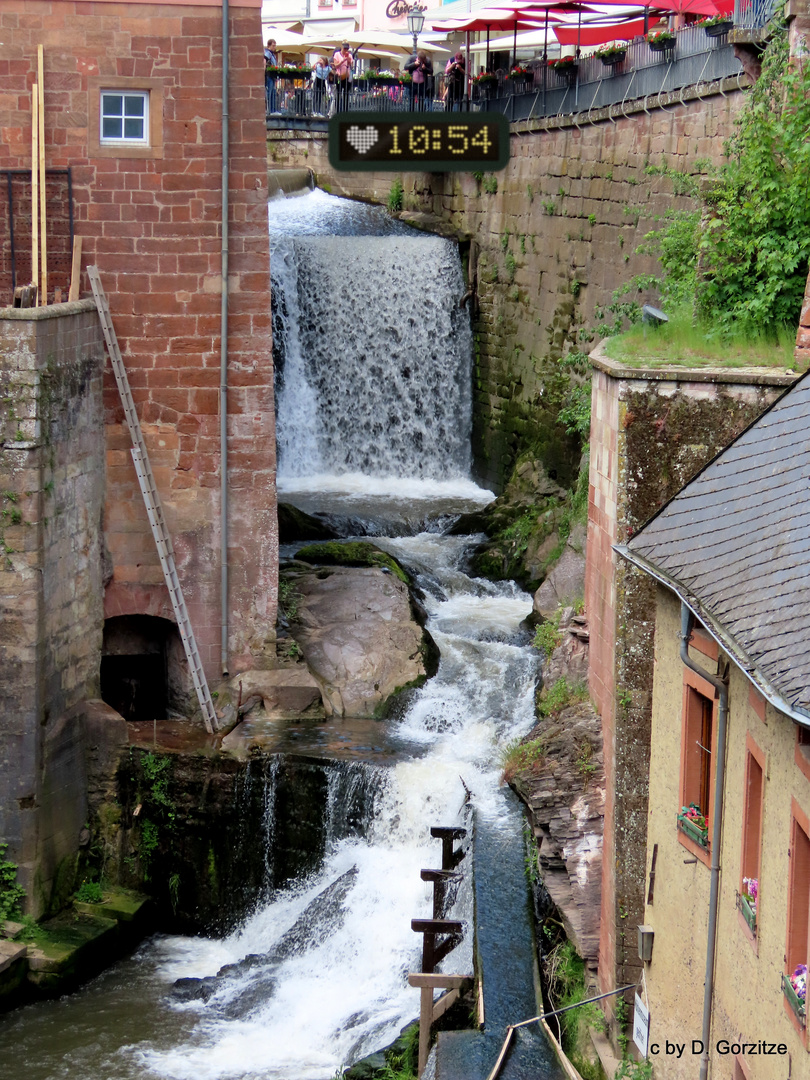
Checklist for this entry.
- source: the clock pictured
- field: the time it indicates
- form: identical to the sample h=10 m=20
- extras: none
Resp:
h=10 m=54
